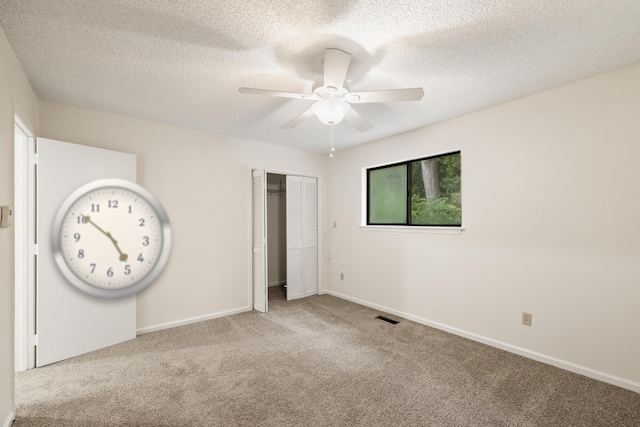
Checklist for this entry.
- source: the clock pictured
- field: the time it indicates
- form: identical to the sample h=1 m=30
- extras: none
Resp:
h=4 m=51
